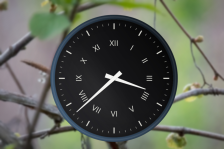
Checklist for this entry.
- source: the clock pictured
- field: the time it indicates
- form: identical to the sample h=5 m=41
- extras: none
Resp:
h=3 m=38
